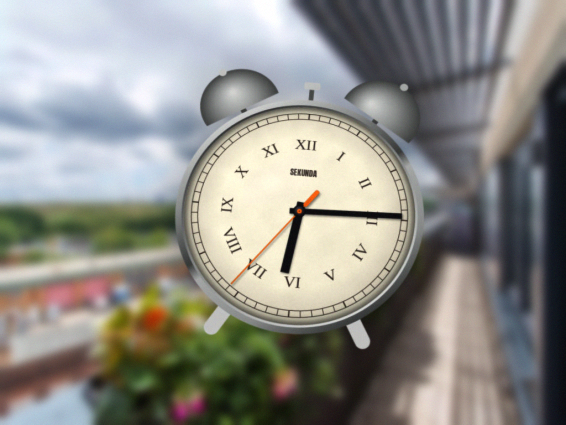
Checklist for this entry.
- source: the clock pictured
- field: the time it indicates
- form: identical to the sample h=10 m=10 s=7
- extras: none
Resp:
h=6 m=14 s=36
